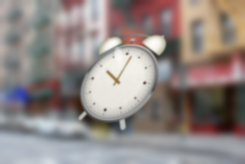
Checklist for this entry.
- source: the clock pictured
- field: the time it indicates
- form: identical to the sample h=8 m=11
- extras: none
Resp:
h=10 m=2
